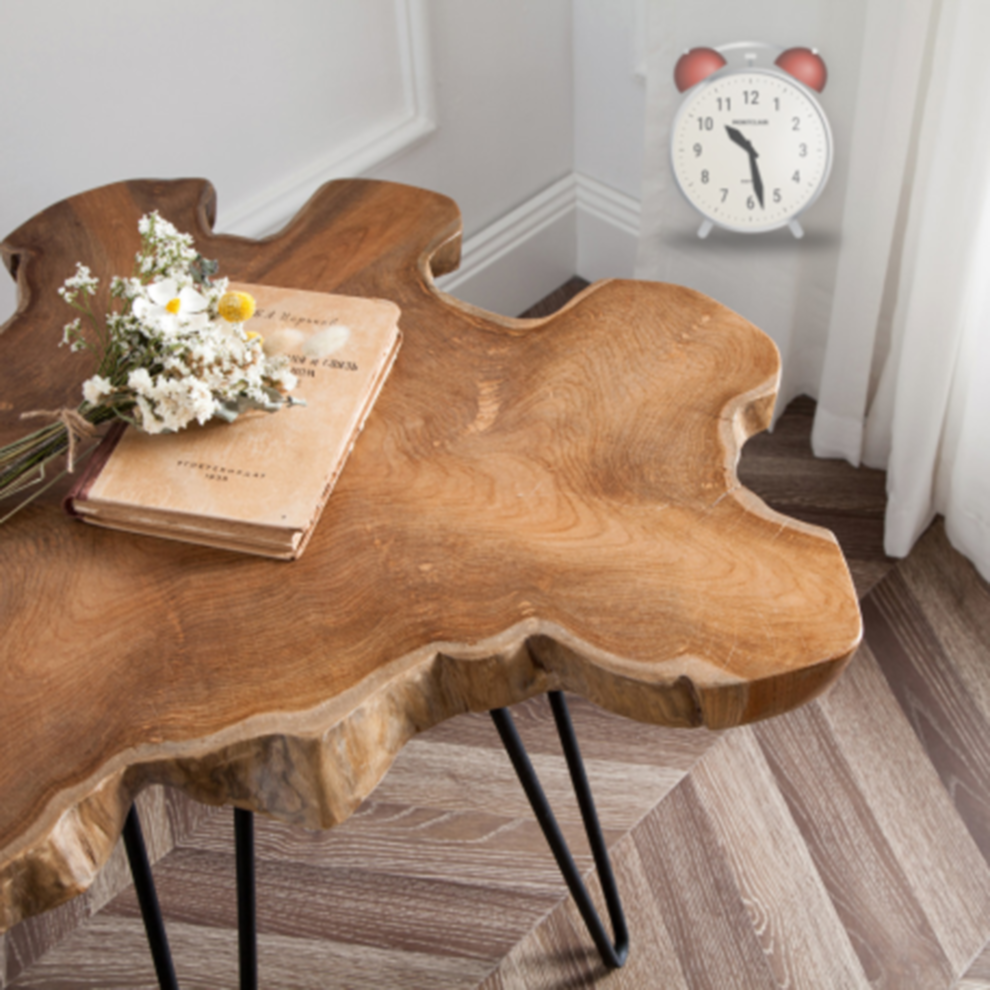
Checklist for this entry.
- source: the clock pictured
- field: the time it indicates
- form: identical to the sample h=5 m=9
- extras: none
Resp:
h=10 m=28
